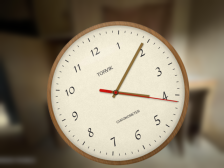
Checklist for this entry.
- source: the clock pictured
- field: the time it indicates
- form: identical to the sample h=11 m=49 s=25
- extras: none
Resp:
h=4 m=9 s=21
